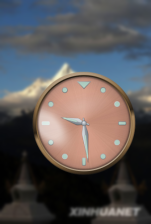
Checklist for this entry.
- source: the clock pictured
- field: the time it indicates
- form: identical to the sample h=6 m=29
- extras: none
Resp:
h=9 m=29
